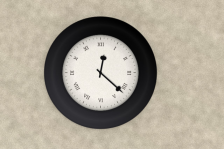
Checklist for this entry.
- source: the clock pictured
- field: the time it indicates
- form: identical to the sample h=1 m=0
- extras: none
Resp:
h=12 m=22
